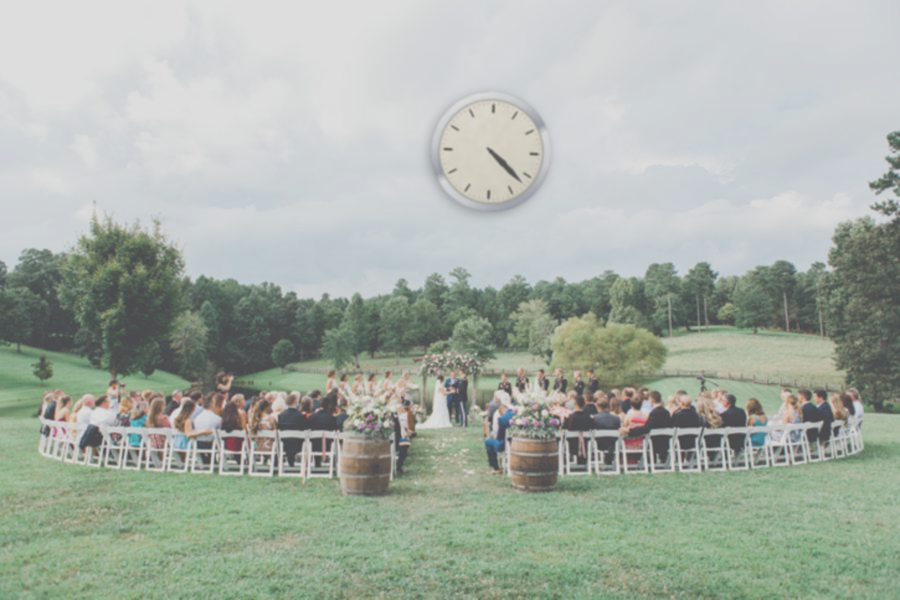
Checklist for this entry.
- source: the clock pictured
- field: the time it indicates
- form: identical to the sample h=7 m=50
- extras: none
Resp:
h=4 m=22
